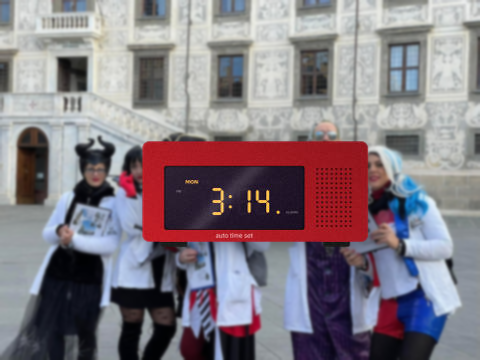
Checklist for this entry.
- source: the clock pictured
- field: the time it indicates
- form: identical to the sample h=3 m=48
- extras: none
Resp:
h=3 m=14
